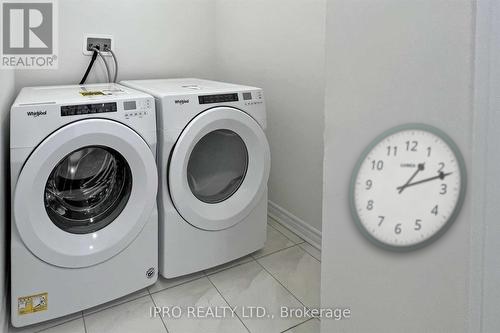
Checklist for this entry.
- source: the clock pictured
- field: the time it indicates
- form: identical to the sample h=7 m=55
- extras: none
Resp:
h=1 m=12
